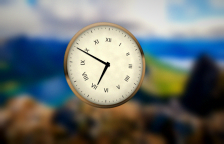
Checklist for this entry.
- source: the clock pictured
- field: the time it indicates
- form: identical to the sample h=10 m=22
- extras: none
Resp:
h=6 m=49
